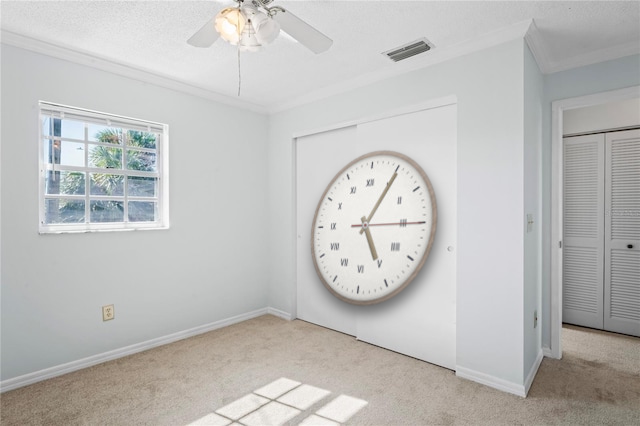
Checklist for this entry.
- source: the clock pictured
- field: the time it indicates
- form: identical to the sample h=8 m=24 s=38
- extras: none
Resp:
h=5 m=5 s=15
